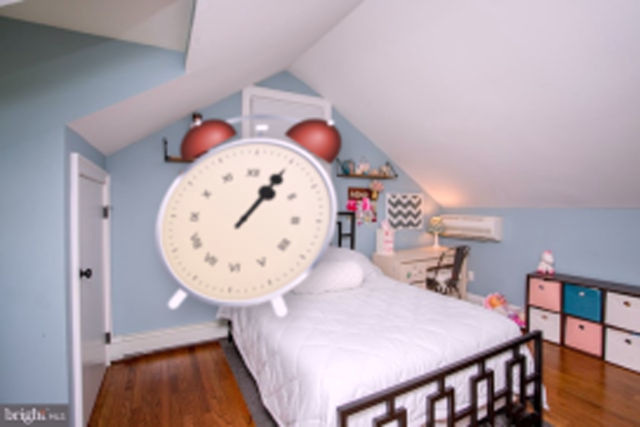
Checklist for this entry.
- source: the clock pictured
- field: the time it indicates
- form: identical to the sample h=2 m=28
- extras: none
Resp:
h=1 m=5
